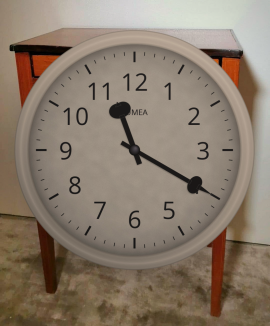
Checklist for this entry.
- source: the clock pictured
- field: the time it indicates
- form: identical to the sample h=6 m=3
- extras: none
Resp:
h=11 m=20
